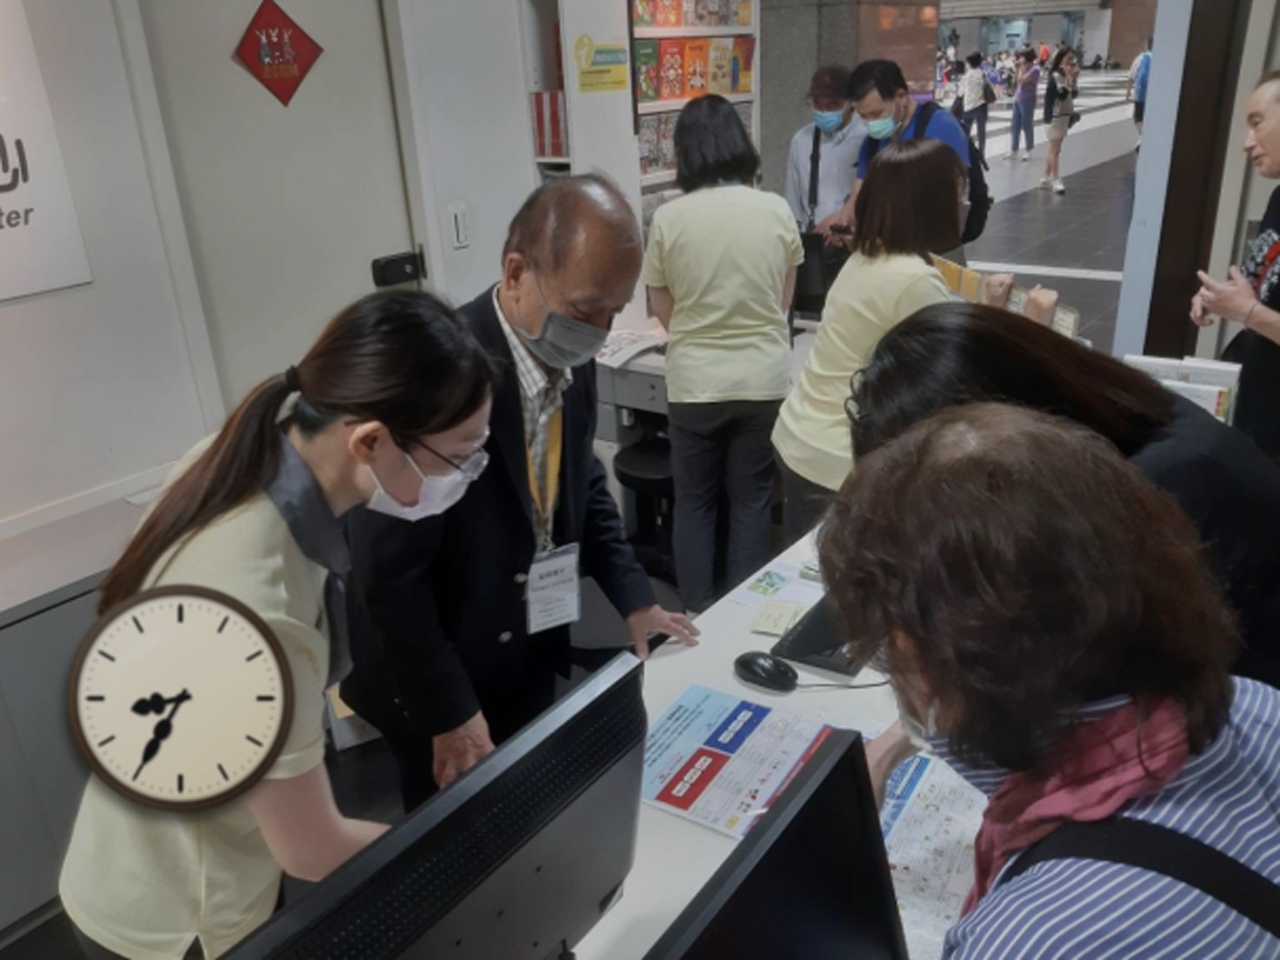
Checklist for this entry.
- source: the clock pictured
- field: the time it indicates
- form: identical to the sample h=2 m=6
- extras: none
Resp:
h=8 m=35
